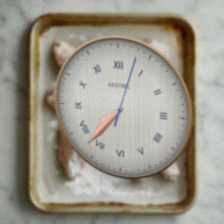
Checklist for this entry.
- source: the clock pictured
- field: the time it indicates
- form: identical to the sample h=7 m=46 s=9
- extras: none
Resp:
h=7 m=37 s=3
